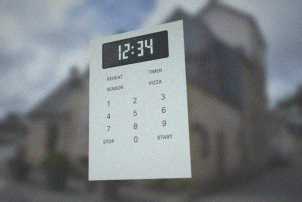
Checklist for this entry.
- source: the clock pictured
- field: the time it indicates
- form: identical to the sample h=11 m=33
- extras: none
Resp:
h=12 m=34
